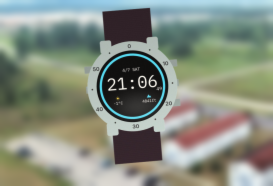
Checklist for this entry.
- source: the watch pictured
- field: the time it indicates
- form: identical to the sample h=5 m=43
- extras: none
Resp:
h=21 m=6
